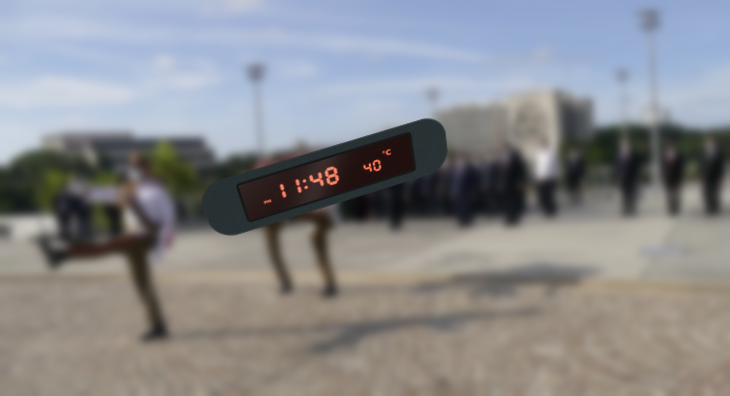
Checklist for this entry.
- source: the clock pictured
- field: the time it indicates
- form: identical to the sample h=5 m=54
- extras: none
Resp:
h=11 m=48
